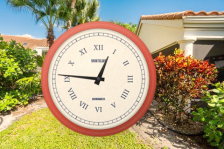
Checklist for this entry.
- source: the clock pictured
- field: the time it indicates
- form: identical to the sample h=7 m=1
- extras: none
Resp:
h=12 m=46
